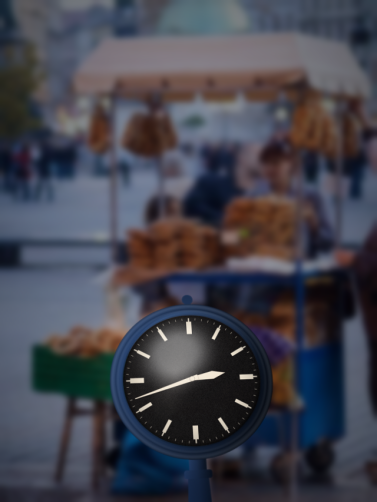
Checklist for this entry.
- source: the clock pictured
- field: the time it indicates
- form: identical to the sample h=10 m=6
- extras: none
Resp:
h=2 m=42
